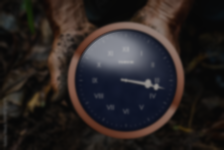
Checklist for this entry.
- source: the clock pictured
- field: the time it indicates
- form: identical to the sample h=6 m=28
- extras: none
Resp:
h=3 m=17
